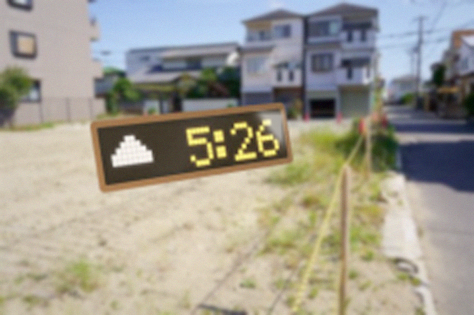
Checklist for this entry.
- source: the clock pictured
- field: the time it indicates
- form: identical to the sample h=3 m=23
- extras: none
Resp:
h=5 m=26
